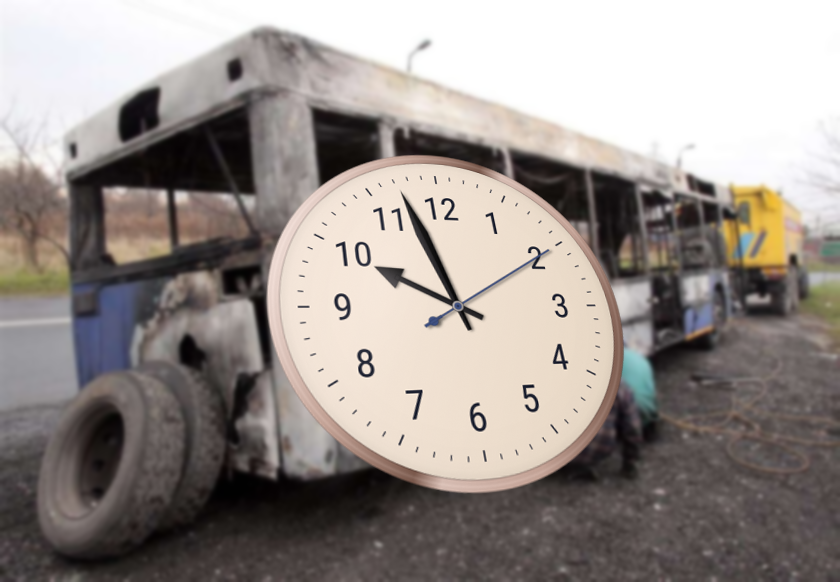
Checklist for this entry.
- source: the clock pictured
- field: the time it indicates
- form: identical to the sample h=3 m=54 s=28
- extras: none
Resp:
h=9 m=57 s=10
